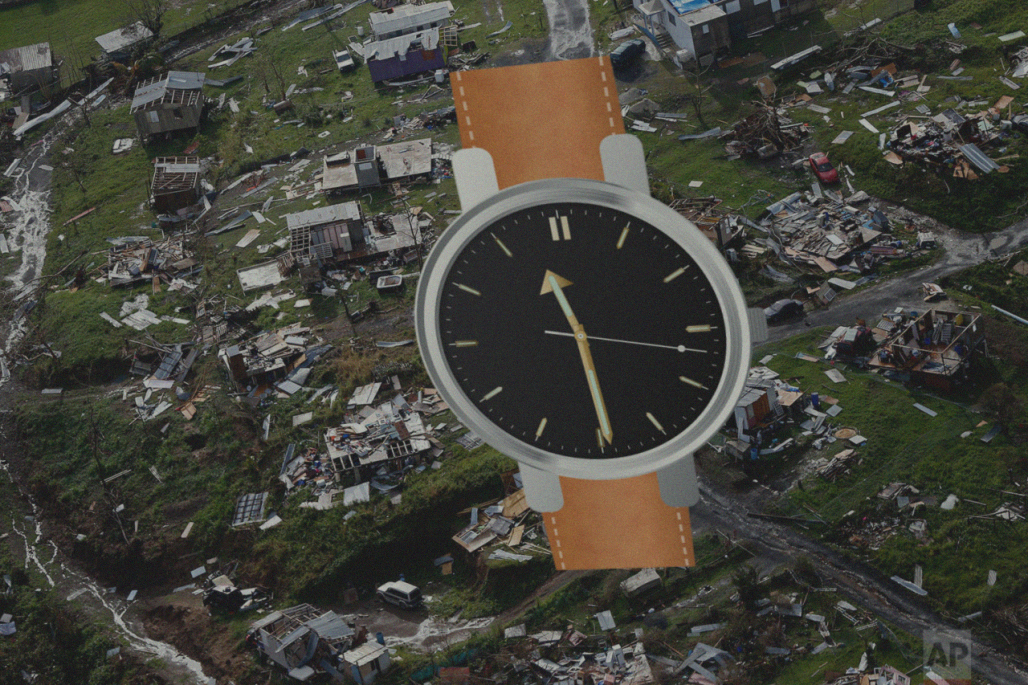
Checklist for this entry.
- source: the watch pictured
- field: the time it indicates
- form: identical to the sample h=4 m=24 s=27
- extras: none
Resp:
h=11 m=29 s=17
